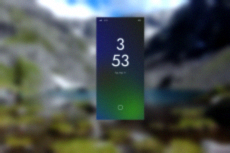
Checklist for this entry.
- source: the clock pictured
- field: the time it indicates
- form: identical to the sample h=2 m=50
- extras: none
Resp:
h=3 m=53
